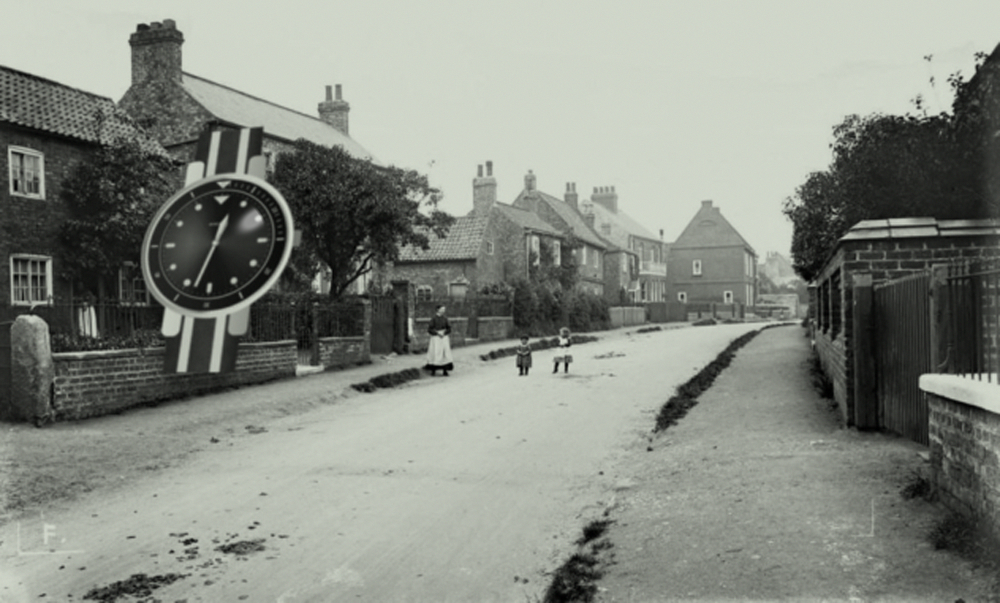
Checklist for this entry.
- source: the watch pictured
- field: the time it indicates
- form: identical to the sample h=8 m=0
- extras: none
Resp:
h=12 m=33
